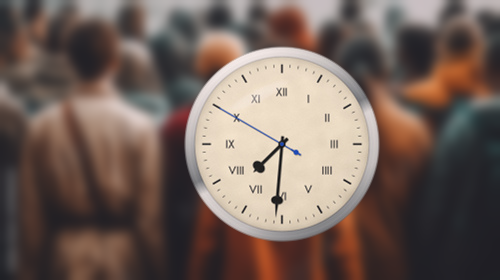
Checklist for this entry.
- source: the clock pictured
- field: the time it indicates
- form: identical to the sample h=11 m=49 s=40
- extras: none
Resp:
h=7 m=30 s=50
